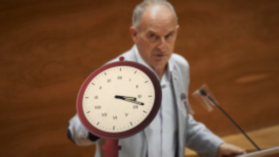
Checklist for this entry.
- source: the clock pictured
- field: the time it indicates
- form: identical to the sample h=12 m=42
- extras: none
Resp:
h=3 m=18
